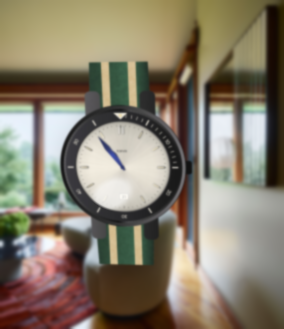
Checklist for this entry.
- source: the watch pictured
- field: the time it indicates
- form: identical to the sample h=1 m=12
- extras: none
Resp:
h=10 m=54
